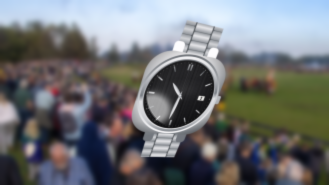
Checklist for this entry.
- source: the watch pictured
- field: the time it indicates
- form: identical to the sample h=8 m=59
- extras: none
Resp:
h=10 m=31
